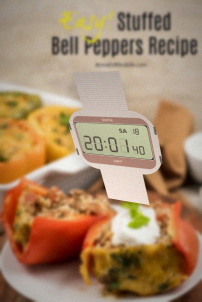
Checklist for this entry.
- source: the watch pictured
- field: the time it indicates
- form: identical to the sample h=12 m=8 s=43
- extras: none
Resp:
h=20 m=1 s=40
